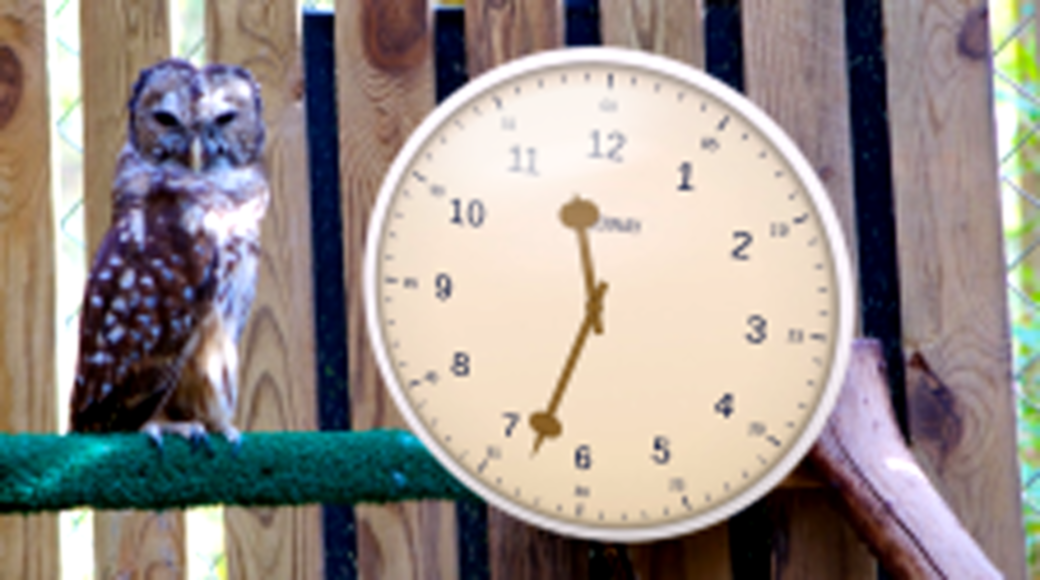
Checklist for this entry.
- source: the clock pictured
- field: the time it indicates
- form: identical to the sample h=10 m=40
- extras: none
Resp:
h=11 m=33
